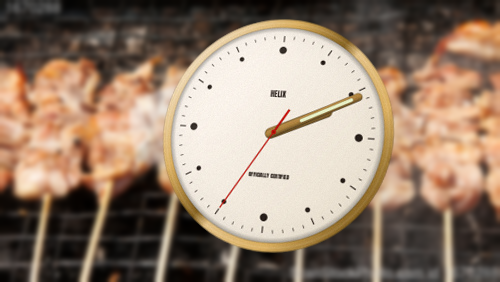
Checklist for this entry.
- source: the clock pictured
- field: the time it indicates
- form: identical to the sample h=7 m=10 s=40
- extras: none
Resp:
h=2 m=10 s=35
